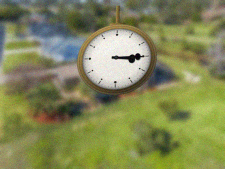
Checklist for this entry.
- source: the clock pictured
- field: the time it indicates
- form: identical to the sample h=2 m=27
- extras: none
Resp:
h=3 m=15
